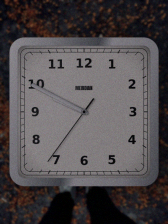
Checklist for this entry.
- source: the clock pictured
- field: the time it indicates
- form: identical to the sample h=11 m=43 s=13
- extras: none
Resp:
h=9 m=49 s=36
